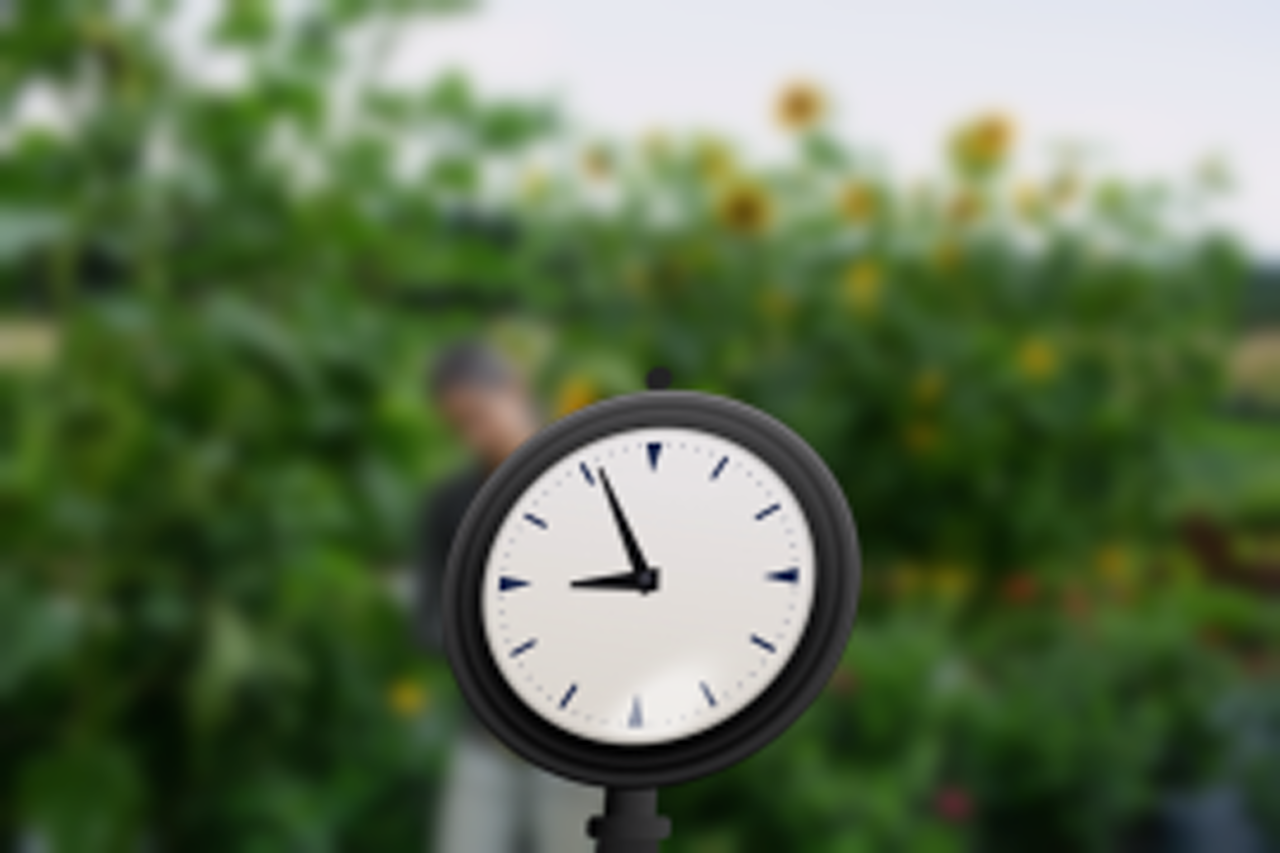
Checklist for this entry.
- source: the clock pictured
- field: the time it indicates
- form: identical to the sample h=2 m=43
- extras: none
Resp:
h=8 m=56
